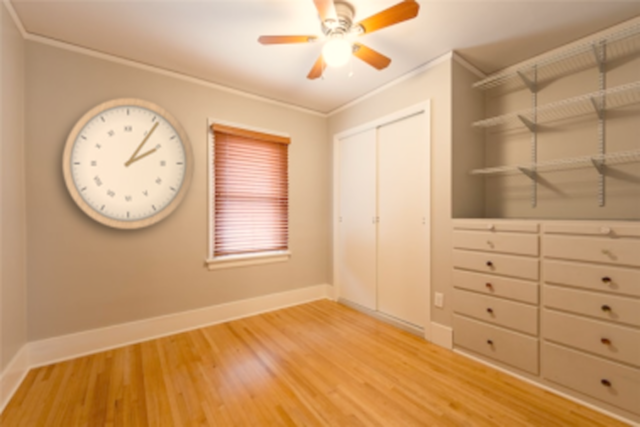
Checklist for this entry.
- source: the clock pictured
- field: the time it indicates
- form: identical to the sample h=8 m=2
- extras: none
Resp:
h=2 m=6
